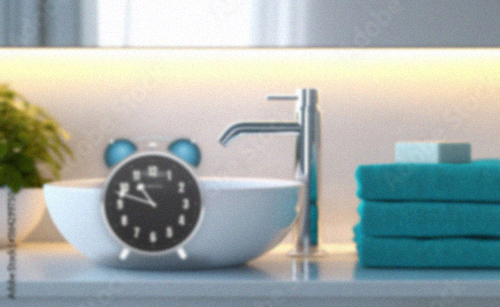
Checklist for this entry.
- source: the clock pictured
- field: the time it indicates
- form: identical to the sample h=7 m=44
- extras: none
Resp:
h=10 m=48
